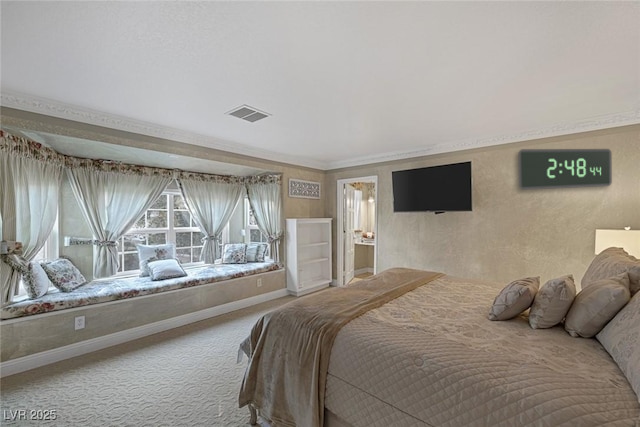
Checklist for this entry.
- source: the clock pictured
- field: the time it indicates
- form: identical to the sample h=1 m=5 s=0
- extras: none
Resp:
h=2 m=48 s=44
